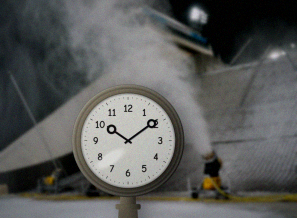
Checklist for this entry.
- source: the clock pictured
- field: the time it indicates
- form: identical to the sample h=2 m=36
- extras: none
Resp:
h=10 m=9
